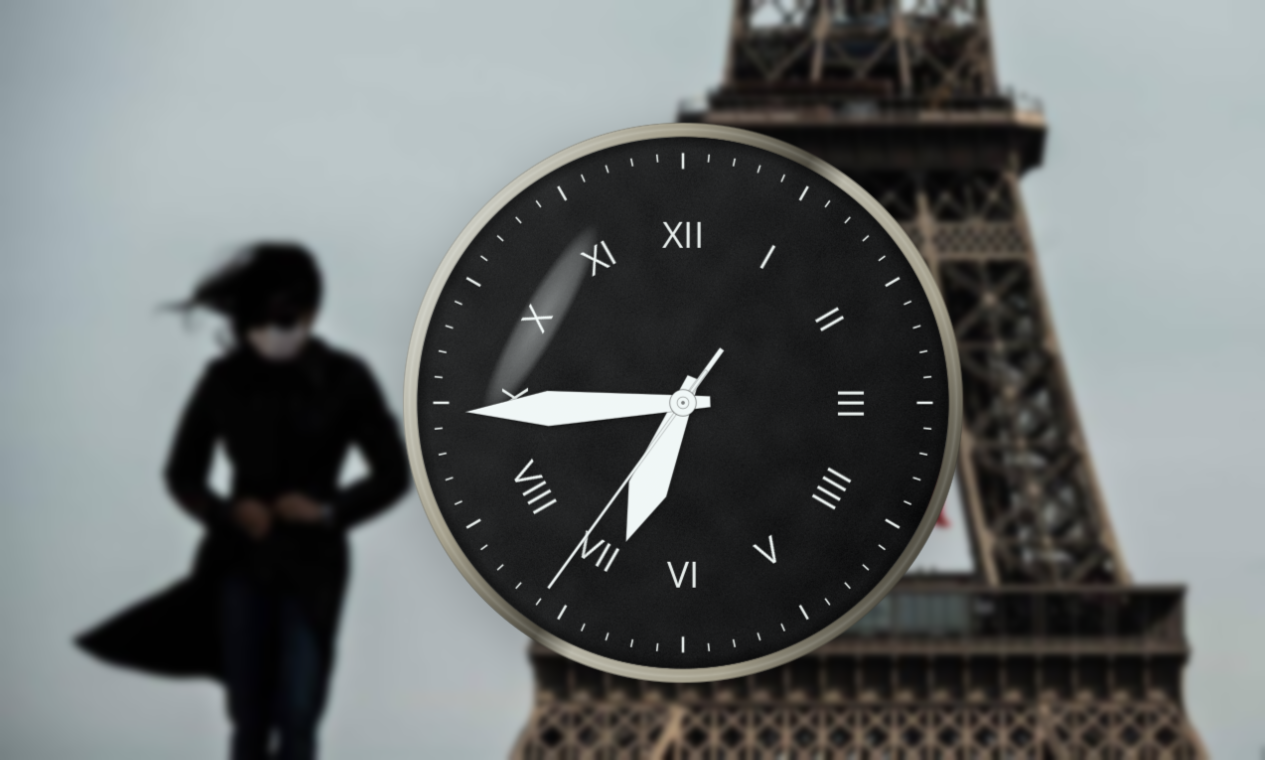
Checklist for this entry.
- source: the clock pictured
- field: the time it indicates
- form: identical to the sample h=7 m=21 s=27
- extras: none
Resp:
h=6 m=44 s=36
